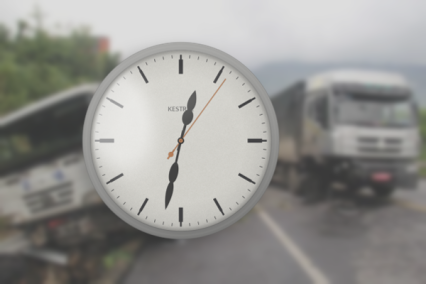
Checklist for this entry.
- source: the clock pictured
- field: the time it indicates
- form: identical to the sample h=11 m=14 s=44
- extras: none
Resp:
h=12 m=32 s=6
